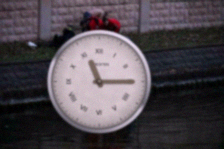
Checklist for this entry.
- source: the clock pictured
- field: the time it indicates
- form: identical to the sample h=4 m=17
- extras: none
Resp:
h=11 m=15
